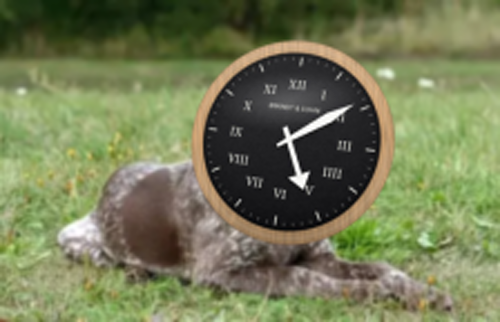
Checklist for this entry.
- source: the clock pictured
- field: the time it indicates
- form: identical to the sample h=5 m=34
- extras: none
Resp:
h=5 m=9
